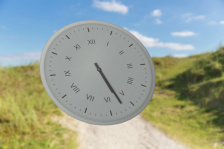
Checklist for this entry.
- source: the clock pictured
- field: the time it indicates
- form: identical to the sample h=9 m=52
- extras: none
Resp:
h=5 m=27
